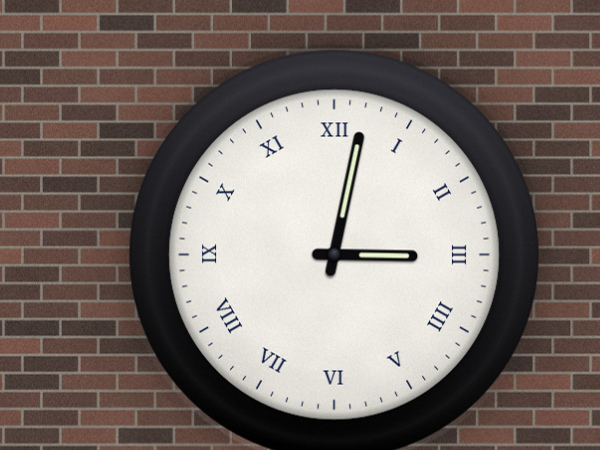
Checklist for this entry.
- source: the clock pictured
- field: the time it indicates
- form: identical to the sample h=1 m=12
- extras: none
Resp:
h=3 m=2
